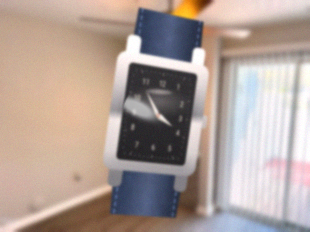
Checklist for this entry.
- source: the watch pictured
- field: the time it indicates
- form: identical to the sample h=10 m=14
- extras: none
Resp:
h=3 m=54
